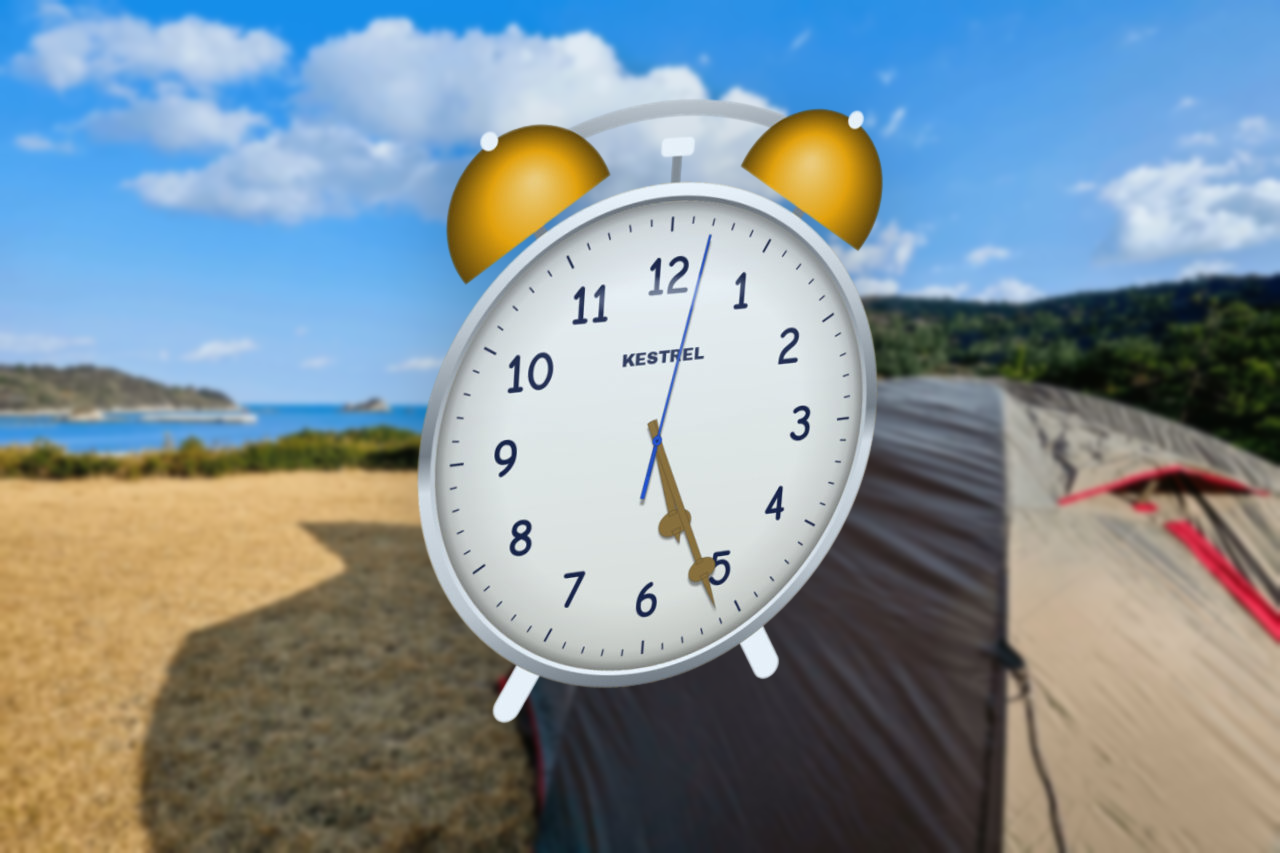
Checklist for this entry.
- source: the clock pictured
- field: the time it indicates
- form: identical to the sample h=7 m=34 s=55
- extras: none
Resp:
h=5 m=26 s=2
